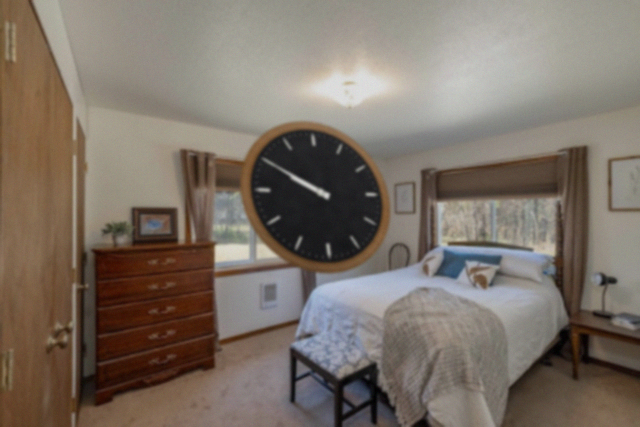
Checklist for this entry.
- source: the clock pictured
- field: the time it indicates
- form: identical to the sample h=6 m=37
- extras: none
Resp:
h=9 m=50
